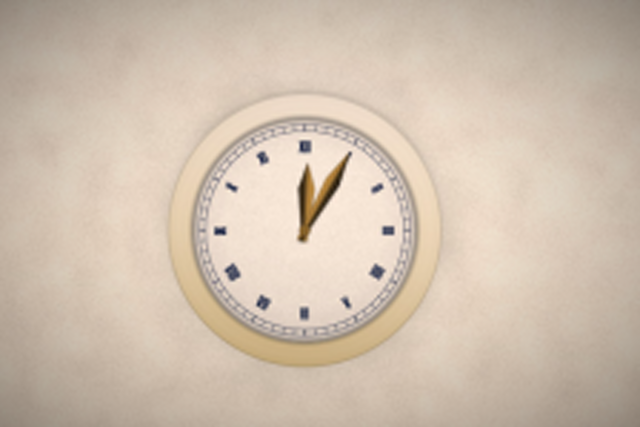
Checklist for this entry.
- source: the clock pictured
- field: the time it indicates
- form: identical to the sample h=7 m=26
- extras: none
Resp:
h=12 m=5
